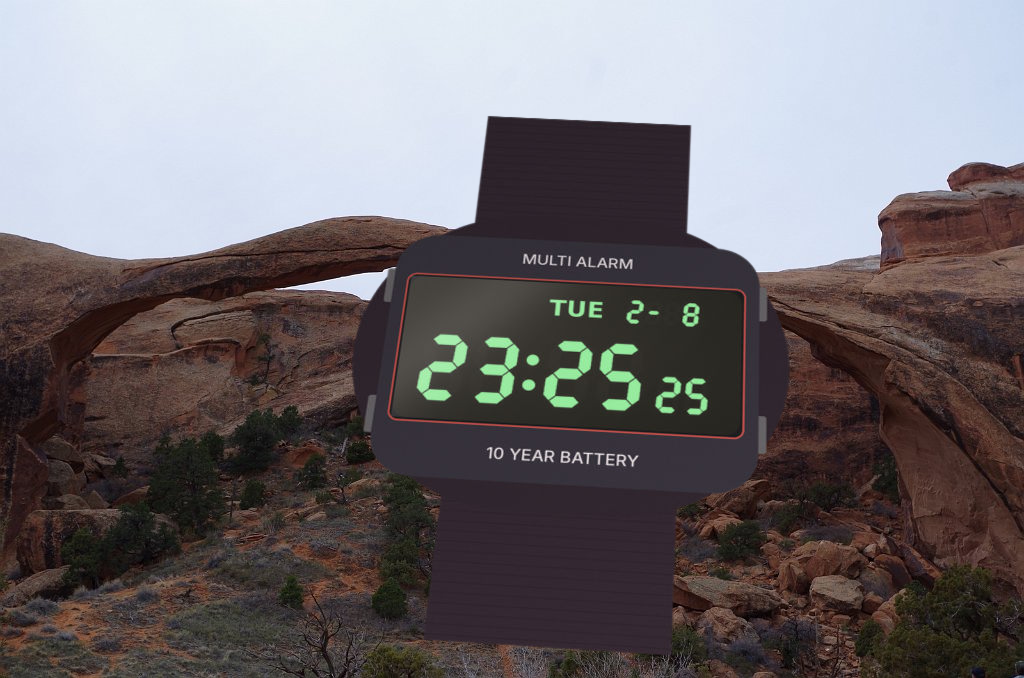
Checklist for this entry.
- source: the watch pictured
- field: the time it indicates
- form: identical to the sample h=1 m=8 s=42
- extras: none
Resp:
h=23 m=25 s=25
